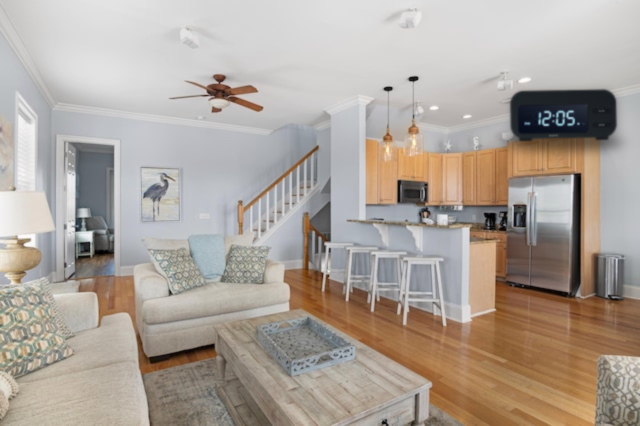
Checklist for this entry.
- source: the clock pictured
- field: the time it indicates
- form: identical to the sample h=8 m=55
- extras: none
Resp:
h=12 m=5
